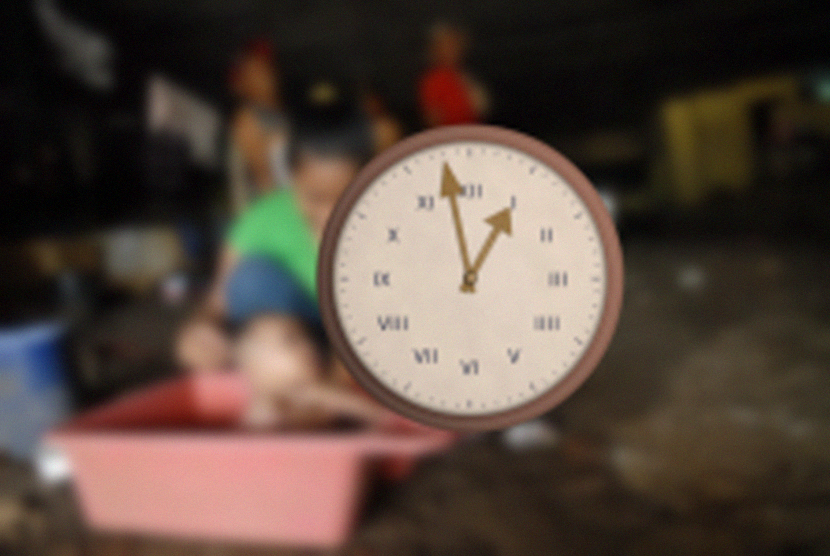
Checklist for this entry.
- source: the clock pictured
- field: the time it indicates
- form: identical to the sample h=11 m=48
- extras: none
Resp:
h=12 m=58
